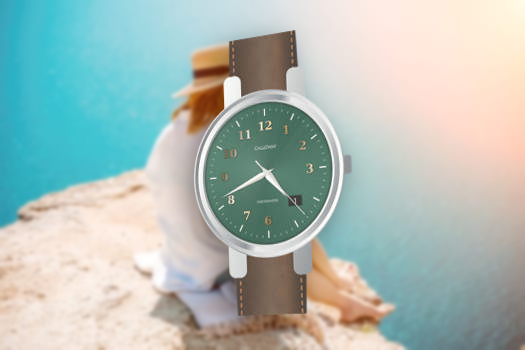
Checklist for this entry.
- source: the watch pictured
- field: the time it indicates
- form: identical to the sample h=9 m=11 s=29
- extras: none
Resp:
h=4 m=41 s=23
